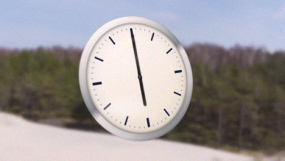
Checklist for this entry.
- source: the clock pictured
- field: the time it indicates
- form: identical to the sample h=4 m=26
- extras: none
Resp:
h=6 m=0
